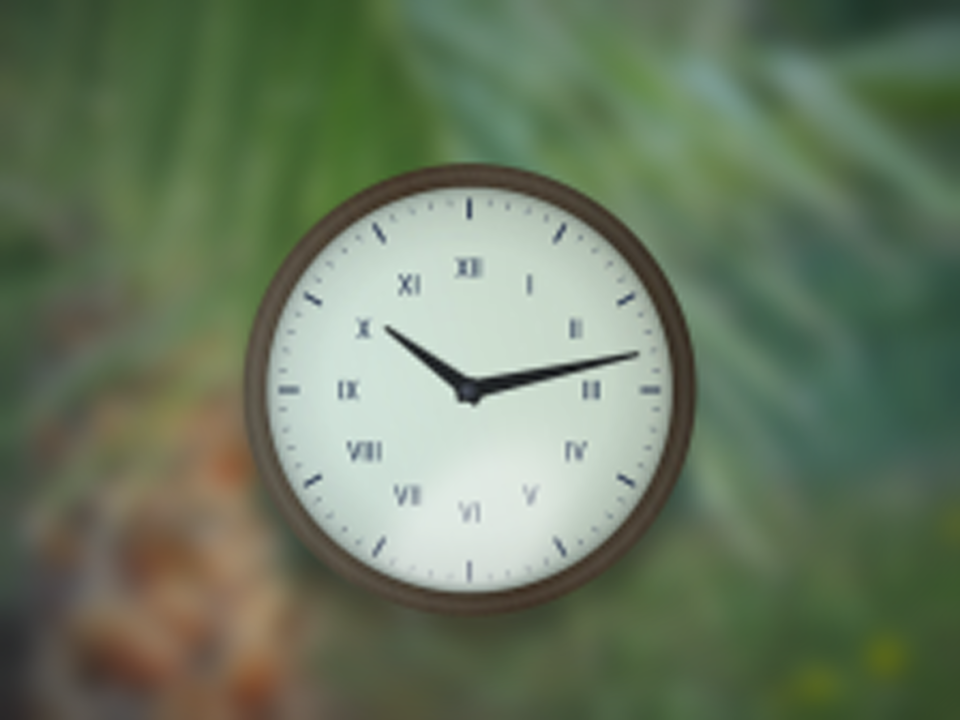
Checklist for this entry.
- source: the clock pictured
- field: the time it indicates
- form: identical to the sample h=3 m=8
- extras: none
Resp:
h=10 m=13
